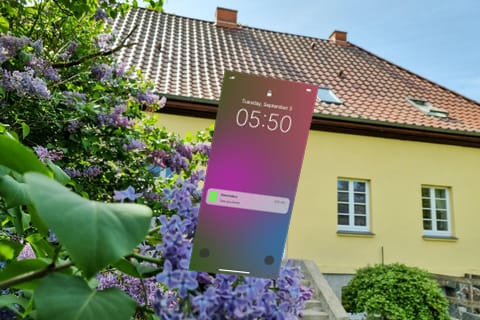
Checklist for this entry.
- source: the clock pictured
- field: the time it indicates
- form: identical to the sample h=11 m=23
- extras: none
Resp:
h=5 m=50
